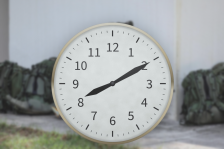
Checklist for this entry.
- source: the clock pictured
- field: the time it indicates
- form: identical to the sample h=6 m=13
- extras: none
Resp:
h=8 m=10
